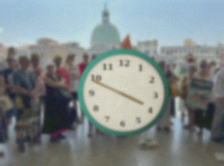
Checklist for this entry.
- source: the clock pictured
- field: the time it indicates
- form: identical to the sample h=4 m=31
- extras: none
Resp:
h=3 m=49
